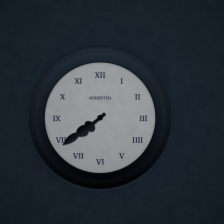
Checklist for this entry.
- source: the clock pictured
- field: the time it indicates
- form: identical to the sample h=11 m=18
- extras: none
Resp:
h=7 m=39
